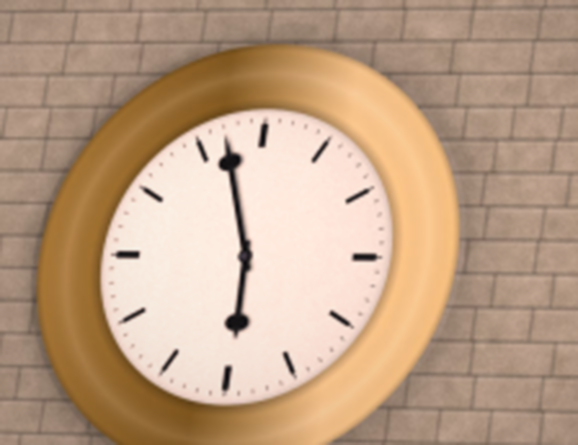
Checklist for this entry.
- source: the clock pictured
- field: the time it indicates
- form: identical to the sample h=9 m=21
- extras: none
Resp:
h=5 m=57
